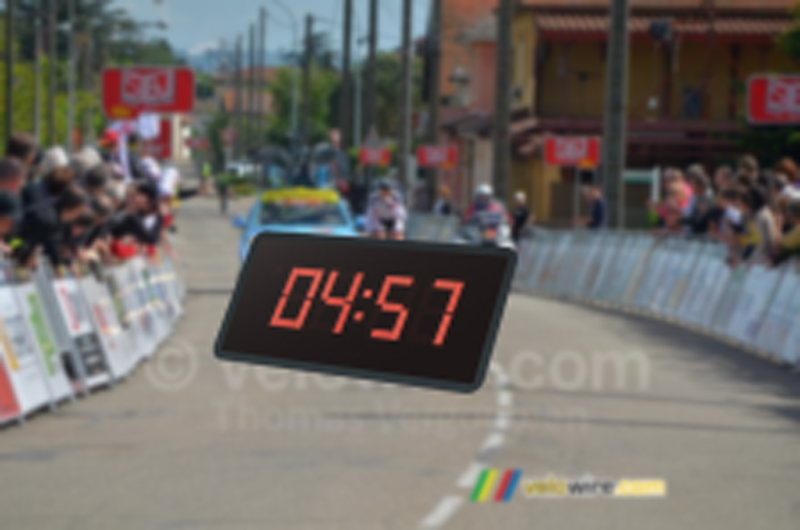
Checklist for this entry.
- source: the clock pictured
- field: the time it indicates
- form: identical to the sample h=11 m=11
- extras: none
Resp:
h=4 m=57
